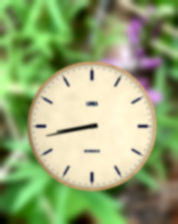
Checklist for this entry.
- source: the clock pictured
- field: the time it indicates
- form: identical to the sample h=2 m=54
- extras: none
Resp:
h=8 m=43
